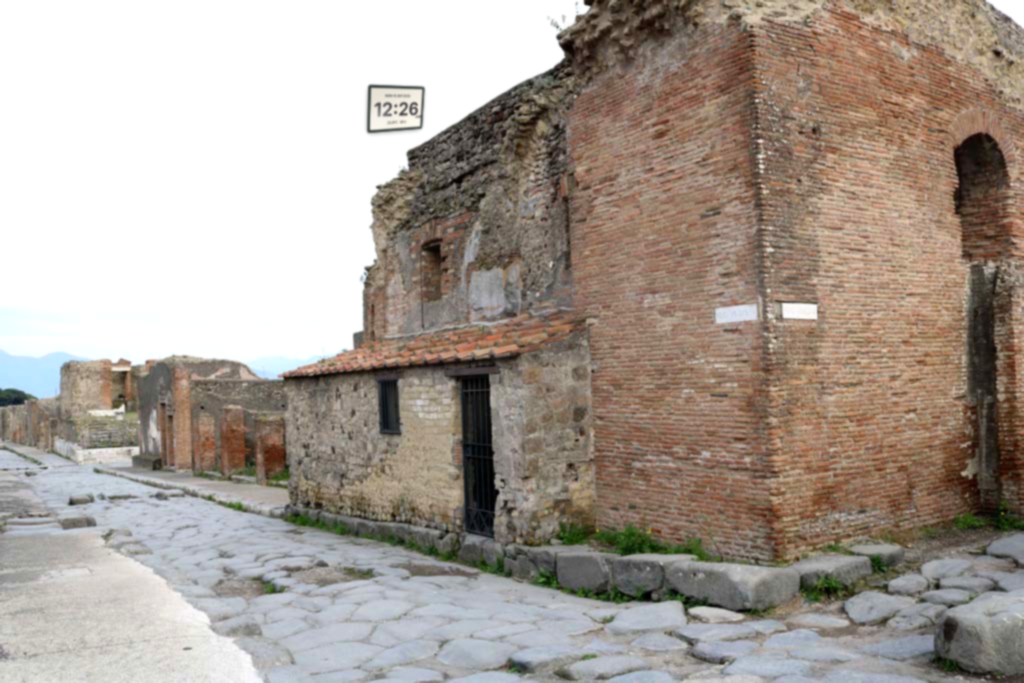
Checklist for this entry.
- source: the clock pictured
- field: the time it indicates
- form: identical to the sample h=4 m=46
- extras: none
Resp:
h=12 m=26
